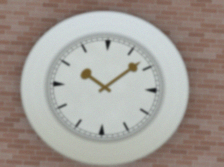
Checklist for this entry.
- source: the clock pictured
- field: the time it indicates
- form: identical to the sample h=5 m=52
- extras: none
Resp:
h=10 m=8
